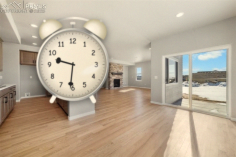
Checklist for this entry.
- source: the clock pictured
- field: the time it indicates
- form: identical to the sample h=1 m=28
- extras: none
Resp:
h=9 m=31
